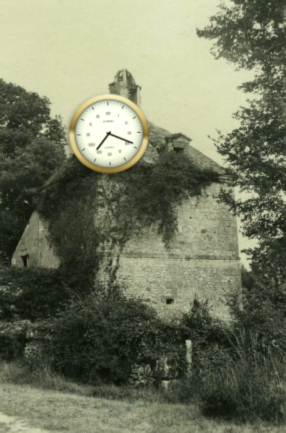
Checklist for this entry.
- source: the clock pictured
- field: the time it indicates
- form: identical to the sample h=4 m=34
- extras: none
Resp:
h=7 m=19
